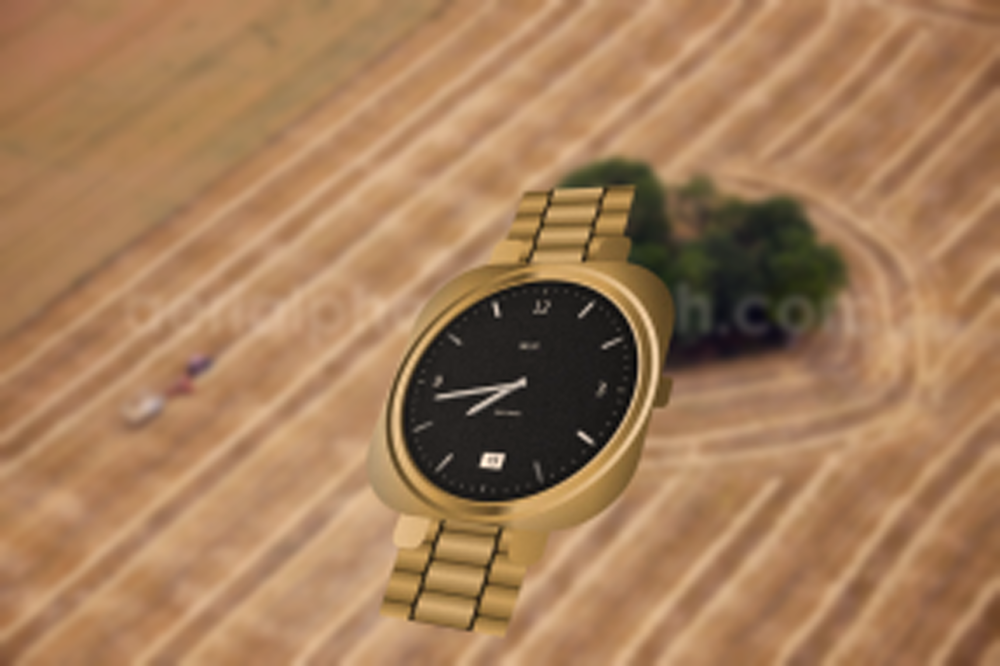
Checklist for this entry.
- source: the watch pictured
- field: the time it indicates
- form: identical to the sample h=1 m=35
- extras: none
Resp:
h=7 m=43
